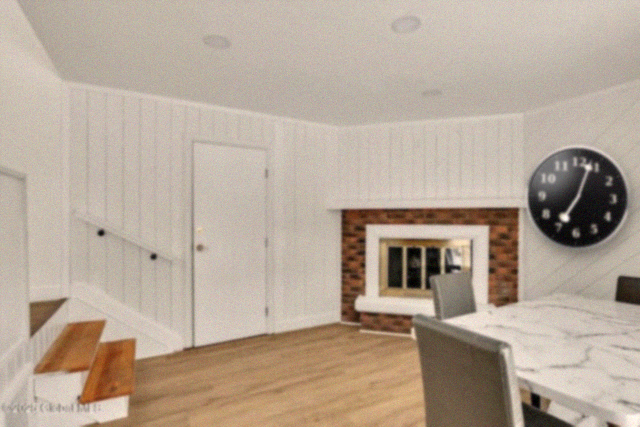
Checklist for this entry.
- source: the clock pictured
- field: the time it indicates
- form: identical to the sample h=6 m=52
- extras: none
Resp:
h=7 m=3
